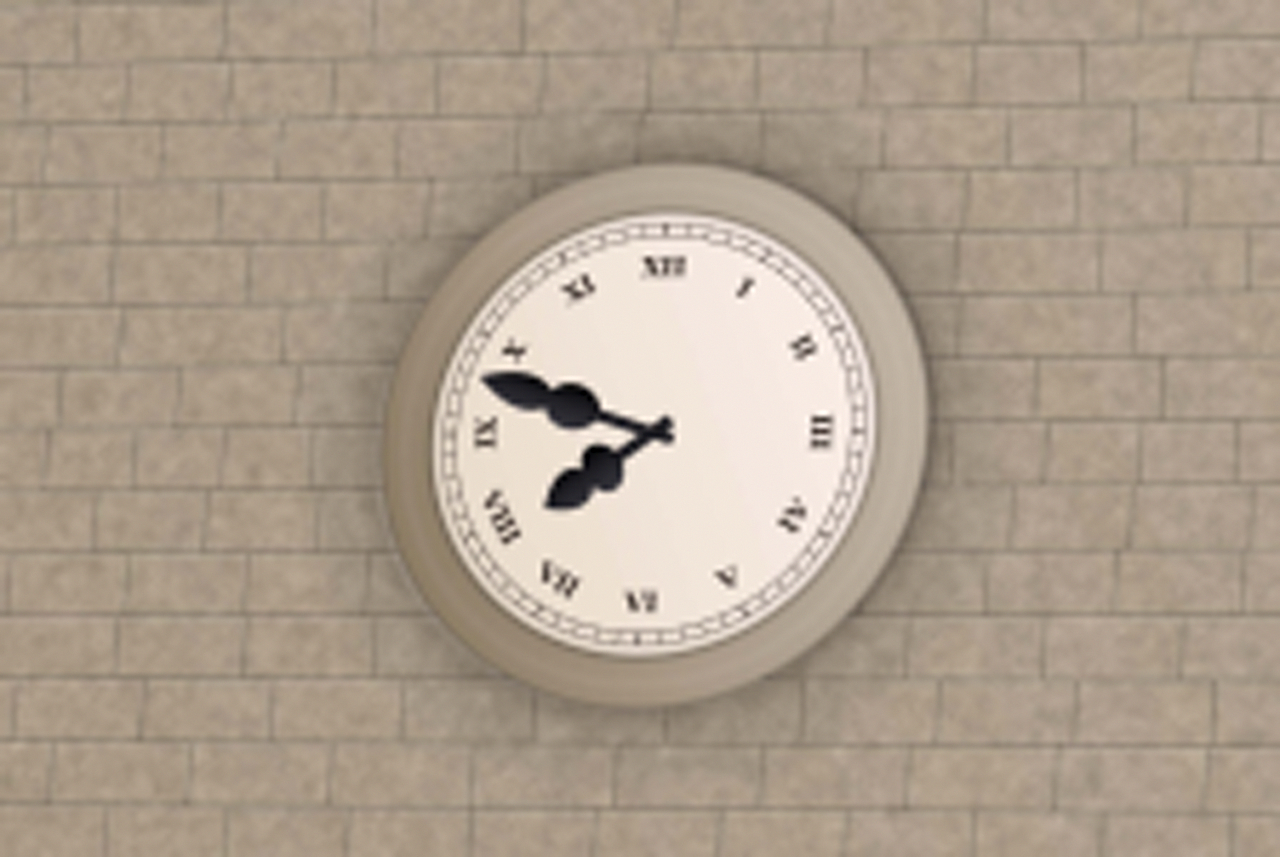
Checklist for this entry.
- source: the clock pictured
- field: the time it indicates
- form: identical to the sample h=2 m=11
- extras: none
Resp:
h=7 m=48
